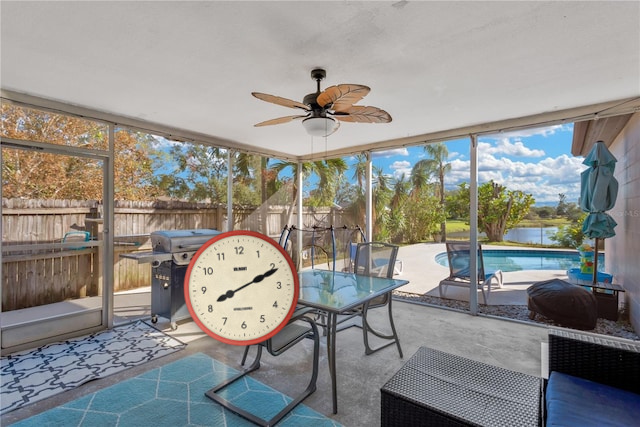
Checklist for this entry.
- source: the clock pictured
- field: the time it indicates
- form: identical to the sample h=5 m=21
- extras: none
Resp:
h=8 m=11
